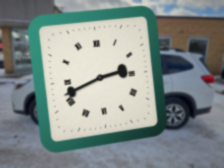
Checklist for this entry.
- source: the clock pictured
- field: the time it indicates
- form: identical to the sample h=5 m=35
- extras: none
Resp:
h=2 m=42
